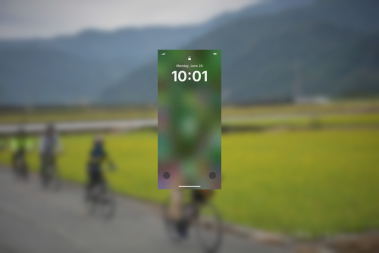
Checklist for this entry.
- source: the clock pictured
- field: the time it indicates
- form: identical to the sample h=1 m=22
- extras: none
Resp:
h=10 m=1
